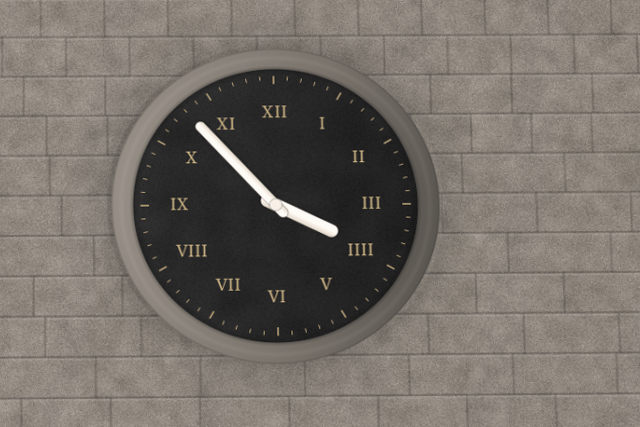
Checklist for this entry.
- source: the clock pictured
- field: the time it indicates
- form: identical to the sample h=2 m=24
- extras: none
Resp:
h=3 m=53
